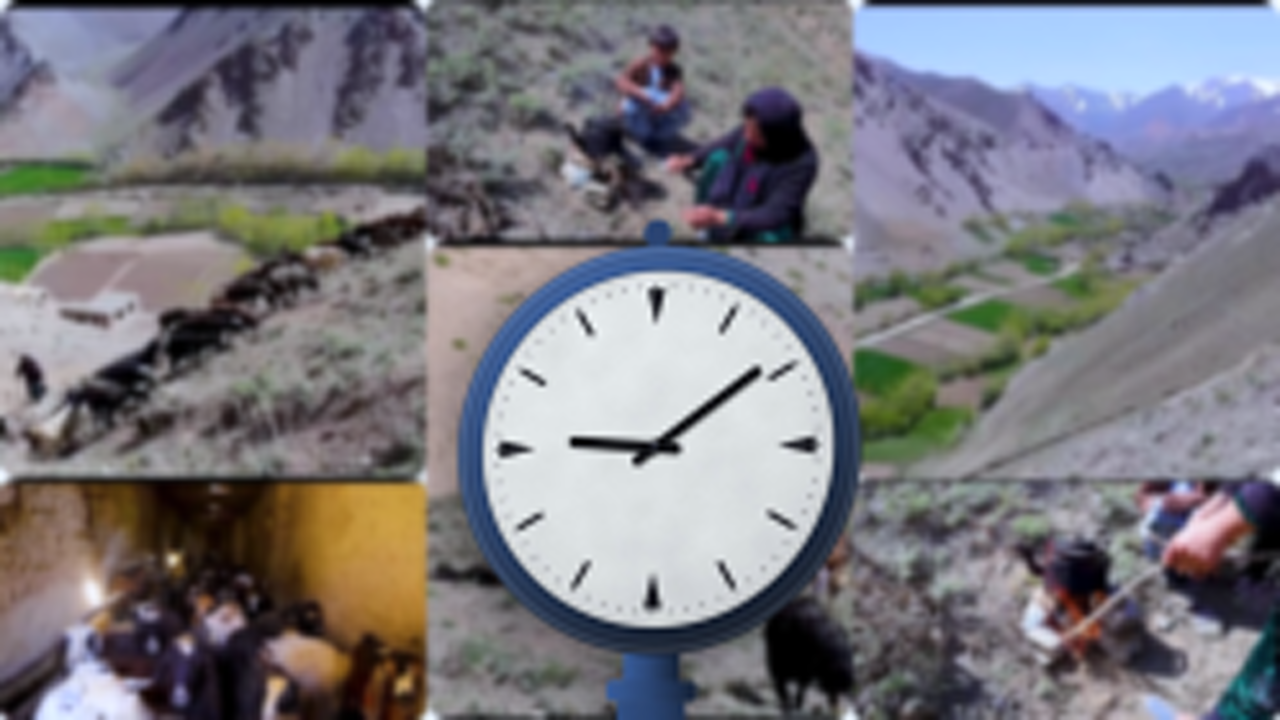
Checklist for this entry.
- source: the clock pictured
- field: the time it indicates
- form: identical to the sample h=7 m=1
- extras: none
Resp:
h=9 m=9
